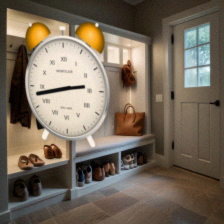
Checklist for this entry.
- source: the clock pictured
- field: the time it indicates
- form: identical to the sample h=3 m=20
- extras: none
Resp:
h=2 m=43
